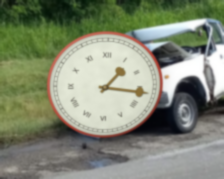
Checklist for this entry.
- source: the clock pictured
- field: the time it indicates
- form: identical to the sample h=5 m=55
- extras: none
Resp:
h=1 m=16
